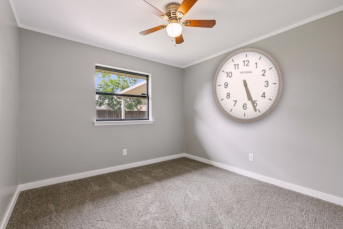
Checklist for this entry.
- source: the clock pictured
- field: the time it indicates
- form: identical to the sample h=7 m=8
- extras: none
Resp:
h=5 m=26
